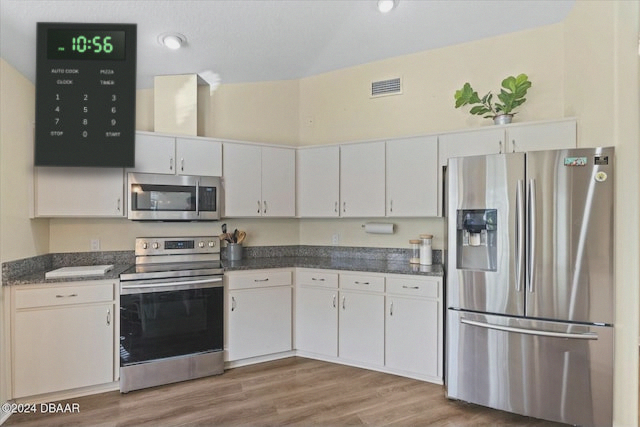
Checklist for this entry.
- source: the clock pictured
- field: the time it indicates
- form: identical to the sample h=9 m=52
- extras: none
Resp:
h=10 m=56
